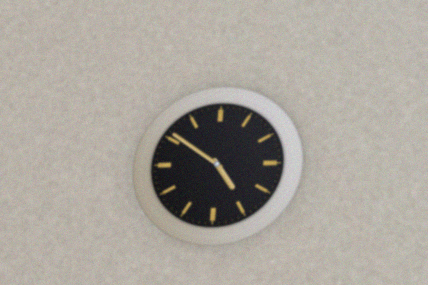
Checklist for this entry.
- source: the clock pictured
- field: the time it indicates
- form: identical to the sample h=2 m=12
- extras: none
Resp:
h=4 m=51
